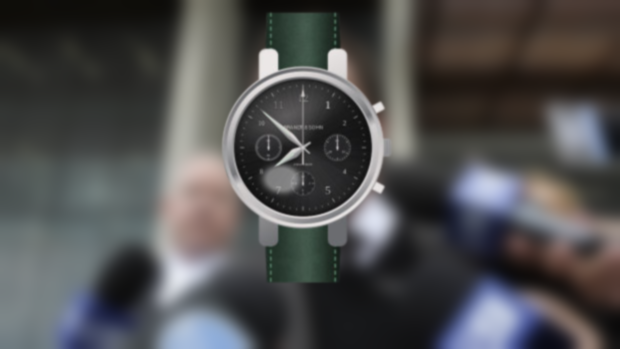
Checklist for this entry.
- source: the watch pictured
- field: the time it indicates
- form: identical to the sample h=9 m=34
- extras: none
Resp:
h=7 m=52
